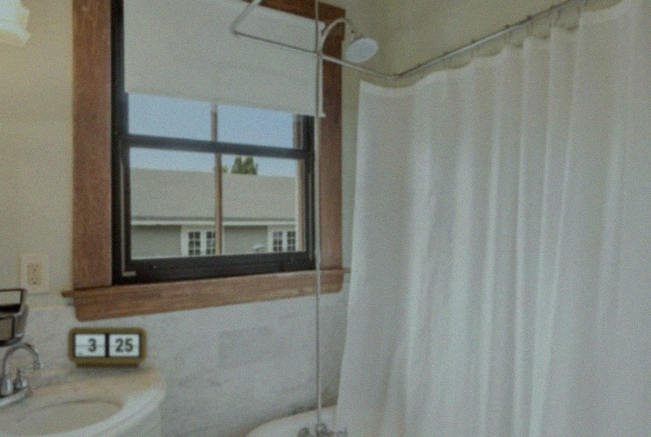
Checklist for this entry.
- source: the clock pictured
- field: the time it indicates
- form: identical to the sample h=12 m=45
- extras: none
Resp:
h=3 m=25
